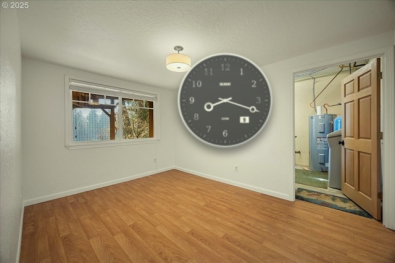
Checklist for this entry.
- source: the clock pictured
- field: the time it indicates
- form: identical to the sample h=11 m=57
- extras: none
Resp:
h=8 m=18
